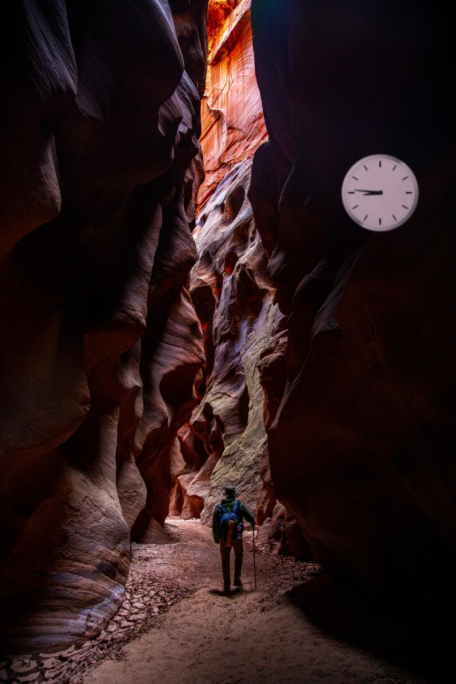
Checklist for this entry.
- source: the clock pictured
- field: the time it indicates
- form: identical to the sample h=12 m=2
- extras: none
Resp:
h=8 m=46
